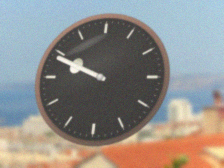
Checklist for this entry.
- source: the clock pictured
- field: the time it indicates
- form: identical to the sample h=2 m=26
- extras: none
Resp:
h=9 m=49
